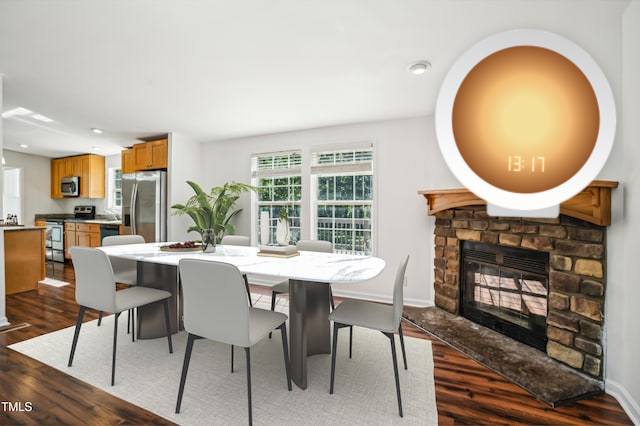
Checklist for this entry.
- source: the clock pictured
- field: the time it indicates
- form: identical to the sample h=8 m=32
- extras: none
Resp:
h=13 m=17
